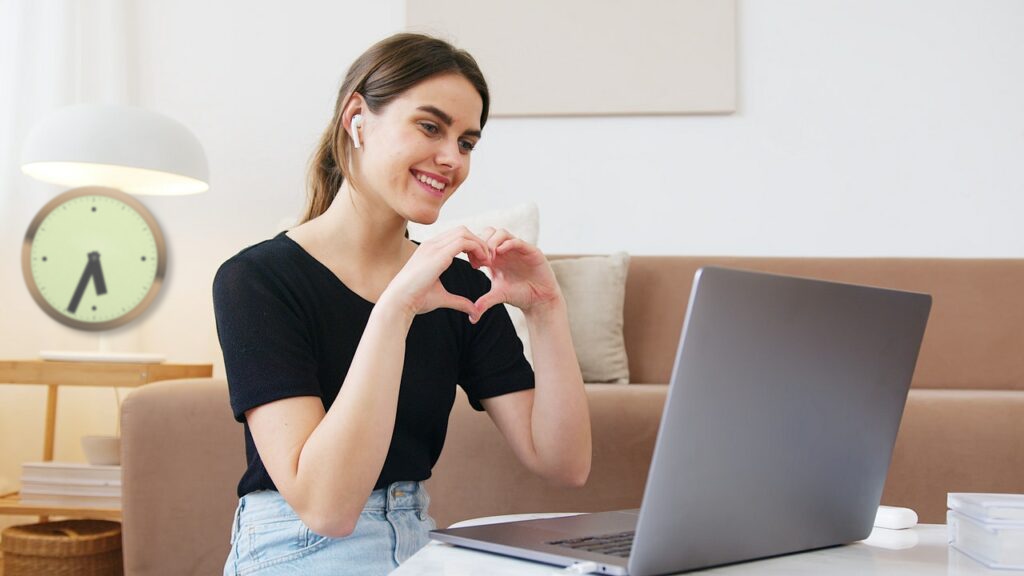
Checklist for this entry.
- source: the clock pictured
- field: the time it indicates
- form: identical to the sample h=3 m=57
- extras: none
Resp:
h=5 m=34
